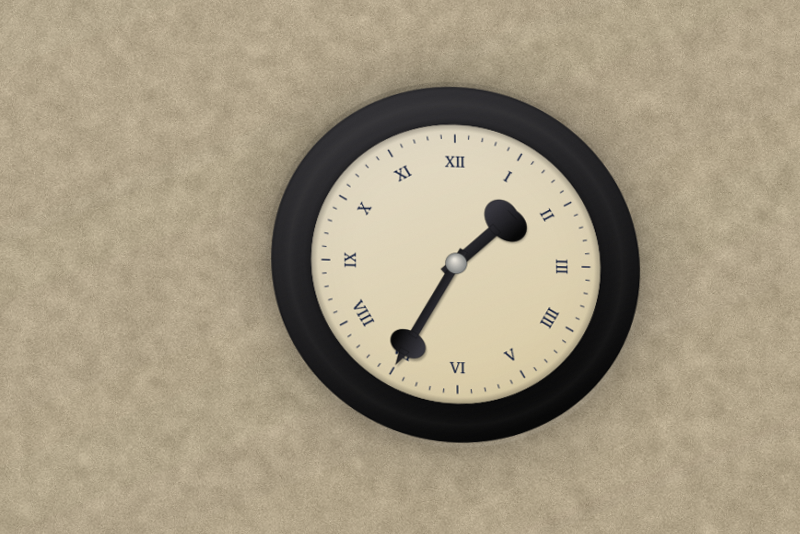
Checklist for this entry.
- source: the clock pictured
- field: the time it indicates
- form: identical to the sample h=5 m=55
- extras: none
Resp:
h=1 m=35
